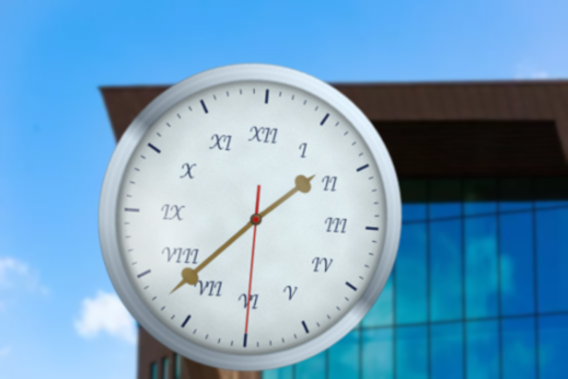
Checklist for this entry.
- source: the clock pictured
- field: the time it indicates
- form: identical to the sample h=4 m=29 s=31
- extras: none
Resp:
h=1 m=37 s=30
